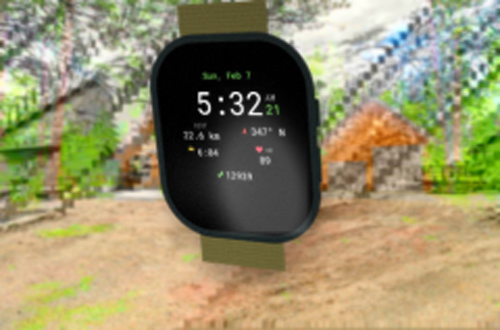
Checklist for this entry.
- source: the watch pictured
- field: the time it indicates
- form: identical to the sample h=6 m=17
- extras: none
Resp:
h=5 m=32
